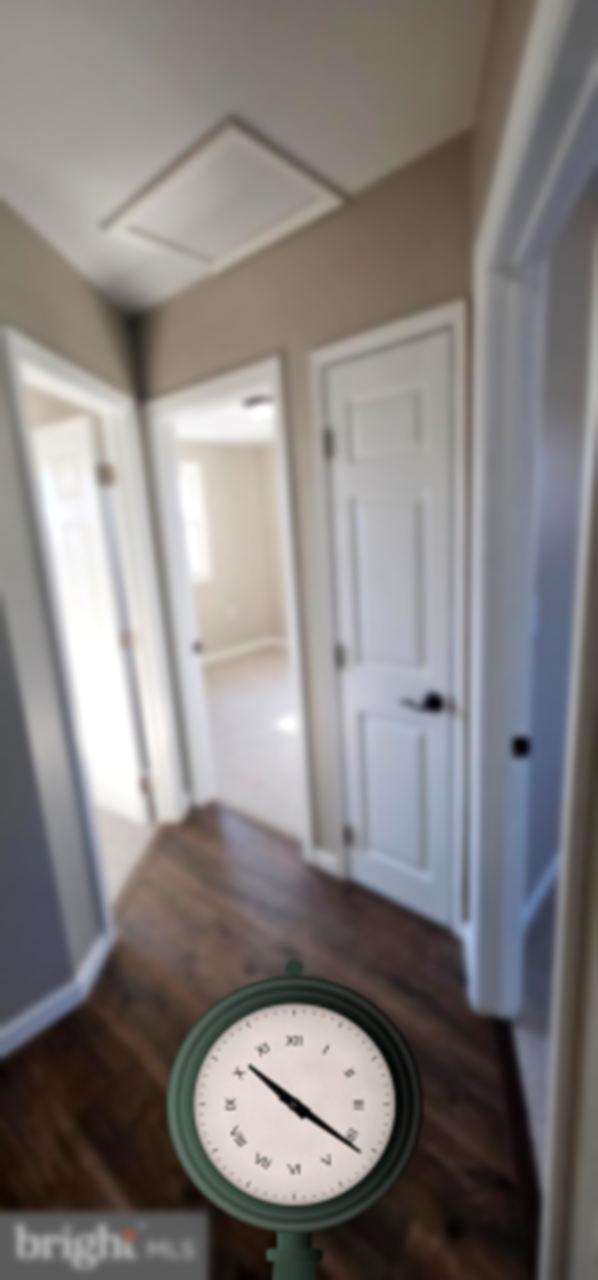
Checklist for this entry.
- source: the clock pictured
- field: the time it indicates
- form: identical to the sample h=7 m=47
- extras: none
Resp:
h=10 m=21
